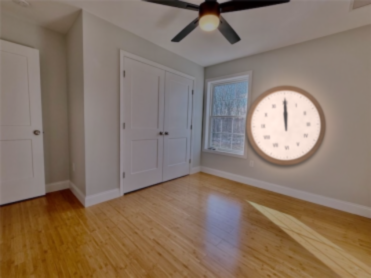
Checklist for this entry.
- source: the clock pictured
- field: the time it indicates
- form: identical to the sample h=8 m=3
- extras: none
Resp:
h=12 m=0
